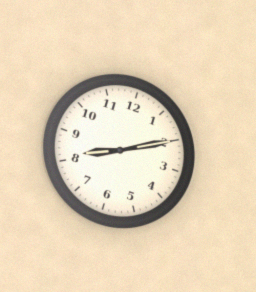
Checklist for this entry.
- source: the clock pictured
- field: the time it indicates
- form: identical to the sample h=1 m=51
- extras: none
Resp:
h=8 m=10
